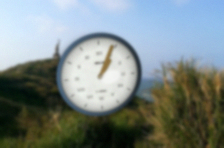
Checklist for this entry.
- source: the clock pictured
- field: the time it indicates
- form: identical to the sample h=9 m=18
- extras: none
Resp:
h=1 m=4
